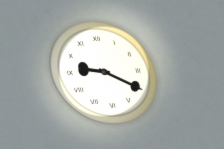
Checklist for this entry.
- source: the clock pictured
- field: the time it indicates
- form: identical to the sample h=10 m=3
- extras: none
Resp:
h=9 m=20
